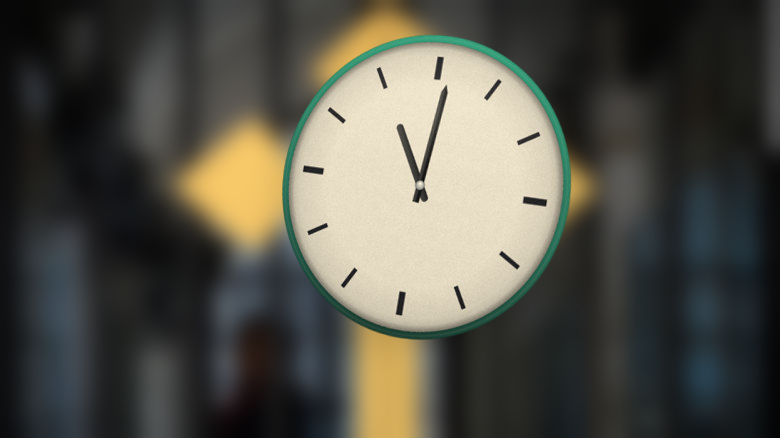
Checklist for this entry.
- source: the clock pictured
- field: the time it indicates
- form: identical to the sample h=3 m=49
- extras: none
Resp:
h=11 m=1
